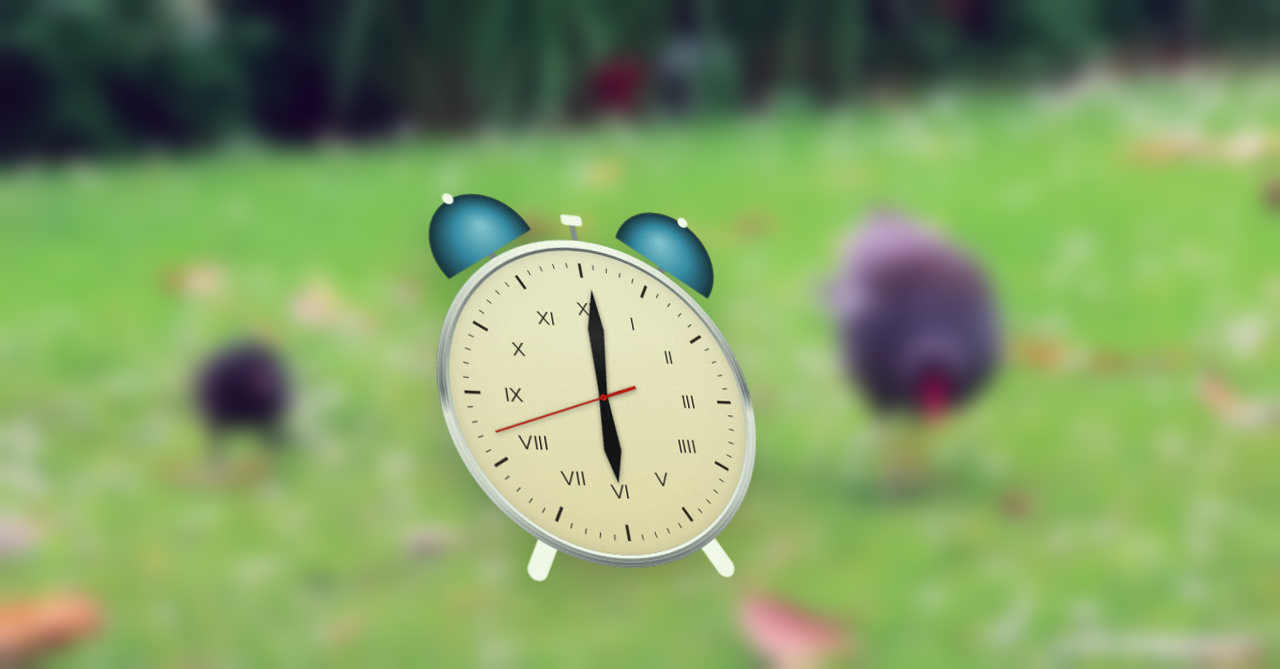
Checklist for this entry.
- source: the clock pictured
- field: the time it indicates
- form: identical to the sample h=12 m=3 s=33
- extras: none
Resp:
h=6 m=0 s=42
